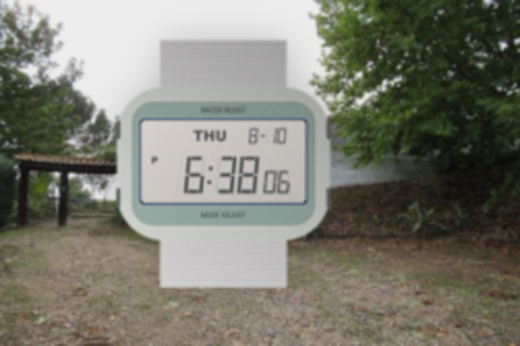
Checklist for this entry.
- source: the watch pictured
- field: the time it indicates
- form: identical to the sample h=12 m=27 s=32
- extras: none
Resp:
h=6 m=38 s=6
